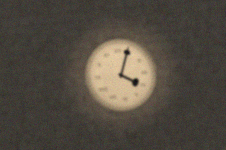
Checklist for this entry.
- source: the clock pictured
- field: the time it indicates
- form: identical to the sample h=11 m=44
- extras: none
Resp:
h=4 m=4
